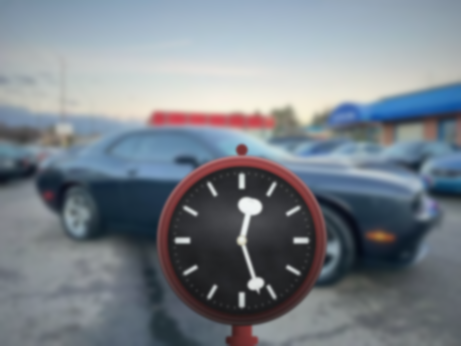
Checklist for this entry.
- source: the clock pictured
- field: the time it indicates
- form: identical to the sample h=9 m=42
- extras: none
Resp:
h=12 m=27
